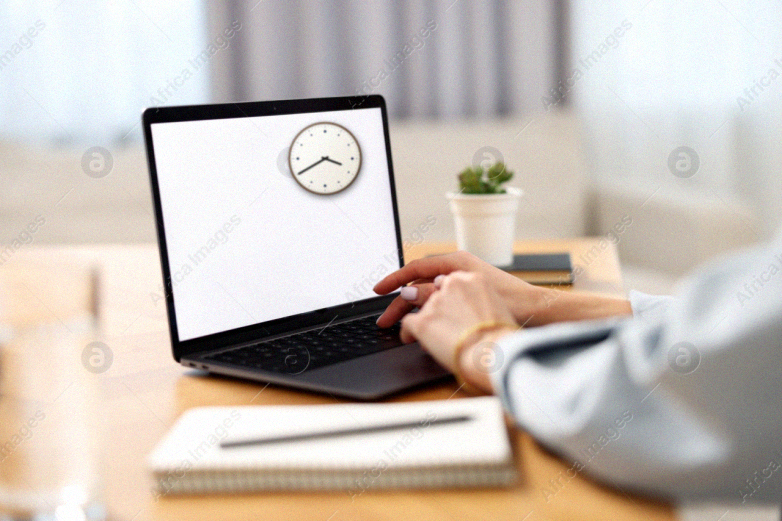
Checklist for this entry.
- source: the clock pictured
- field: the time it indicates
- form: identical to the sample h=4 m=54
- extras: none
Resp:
h=3 m=40
